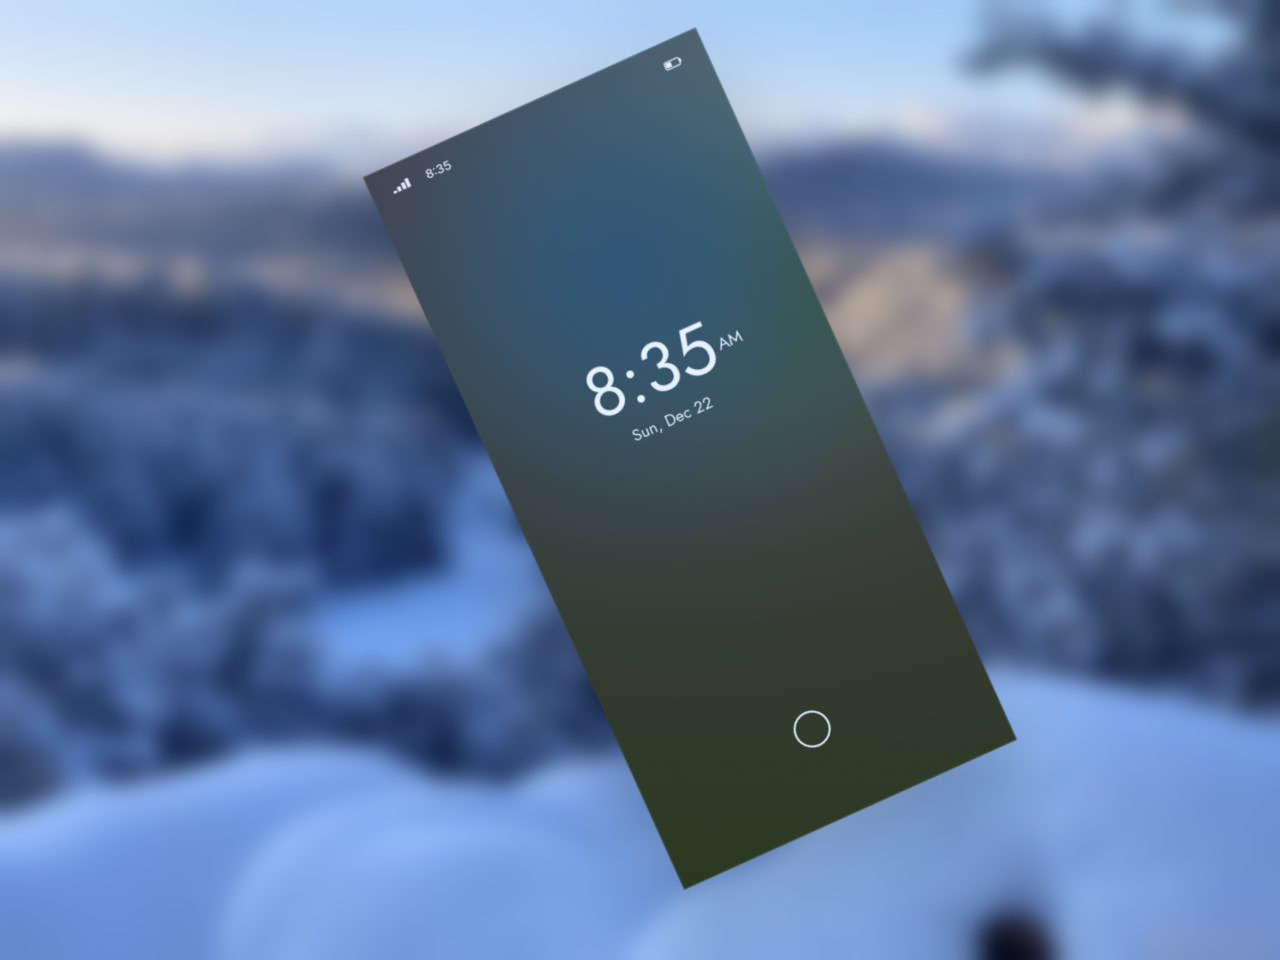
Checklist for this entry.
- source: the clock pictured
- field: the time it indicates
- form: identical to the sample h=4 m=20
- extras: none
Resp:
h=8 m=35
